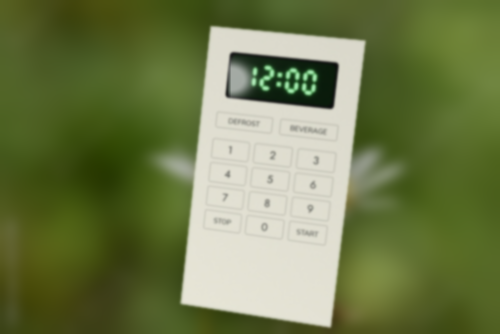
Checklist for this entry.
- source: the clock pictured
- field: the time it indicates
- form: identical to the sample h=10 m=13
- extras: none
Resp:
h=12 m=0
